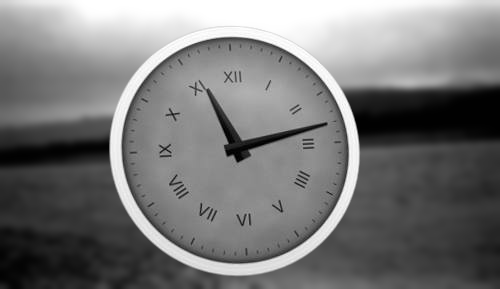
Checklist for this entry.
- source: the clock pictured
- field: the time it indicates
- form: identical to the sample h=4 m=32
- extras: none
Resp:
h=11 m=13
